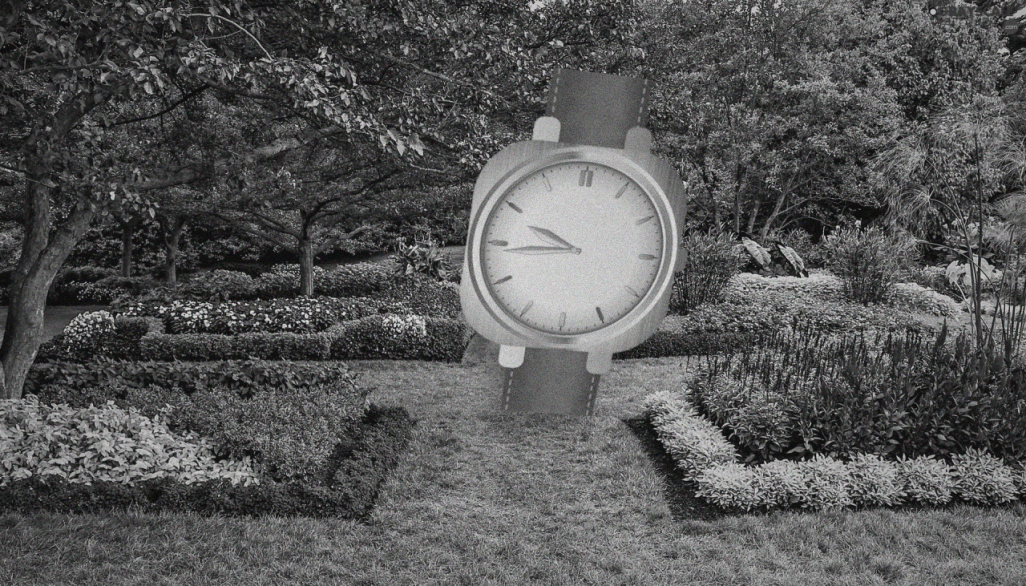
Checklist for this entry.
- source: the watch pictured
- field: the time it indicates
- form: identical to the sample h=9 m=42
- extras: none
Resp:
h=9 m=44
